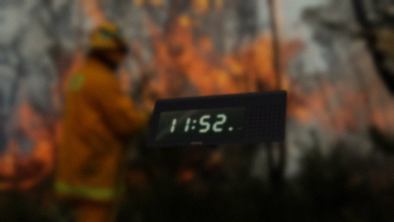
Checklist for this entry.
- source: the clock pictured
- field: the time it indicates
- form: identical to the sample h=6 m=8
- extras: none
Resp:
h=11 m=52
